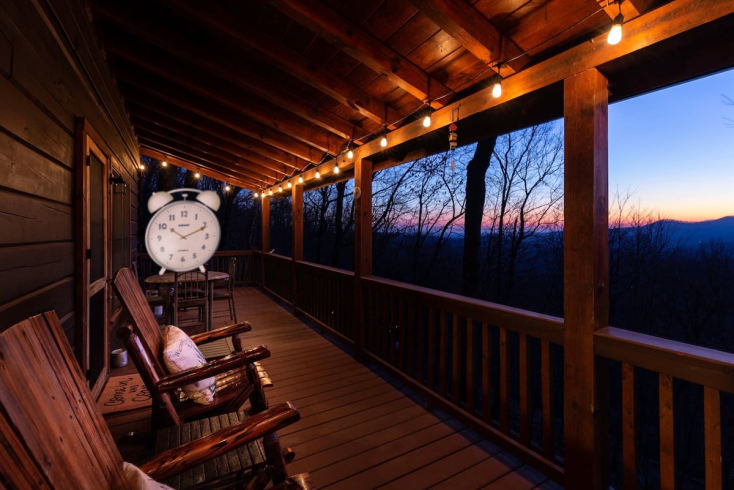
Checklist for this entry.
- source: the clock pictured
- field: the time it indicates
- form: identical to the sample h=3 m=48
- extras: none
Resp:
h=10 m=11
